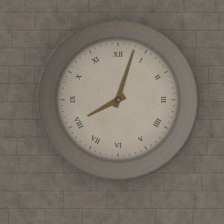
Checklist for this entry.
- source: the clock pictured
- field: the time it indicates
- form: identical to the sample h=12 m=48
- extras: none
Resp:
h=8 m=3
